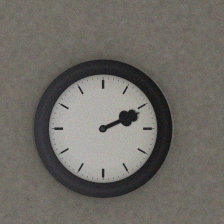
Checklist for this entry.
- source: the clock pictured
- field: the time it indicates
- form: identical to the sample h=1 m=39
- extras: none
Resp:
h=2 m=11
